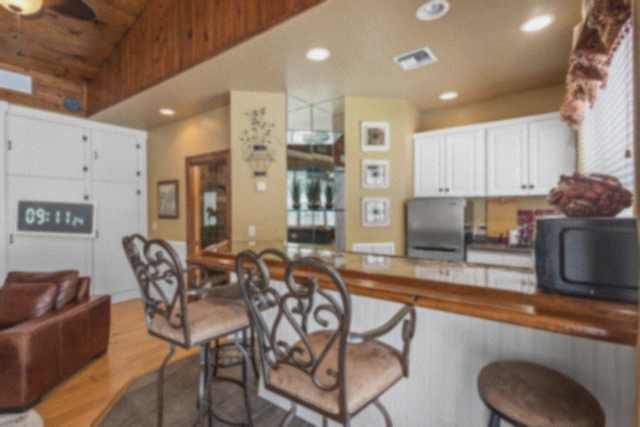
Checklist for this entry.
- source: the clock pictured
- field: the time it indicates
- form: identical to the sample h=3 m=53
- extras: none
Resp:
h=9 m=11
